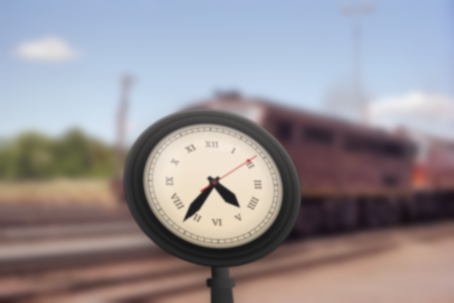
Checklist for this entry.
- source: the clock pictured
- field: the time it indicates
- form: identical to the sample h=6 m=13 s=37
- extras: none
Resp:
h=4 m=36 s=9
